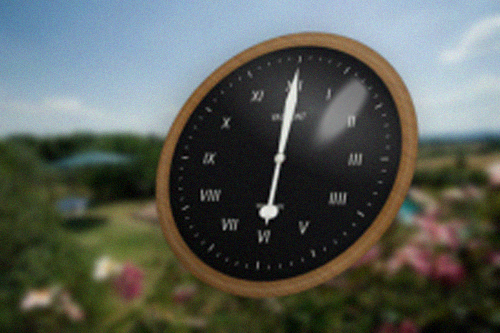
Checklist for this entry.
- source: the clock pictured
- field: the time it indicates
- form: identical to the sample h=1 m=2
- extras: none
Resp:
h=6 m=0
